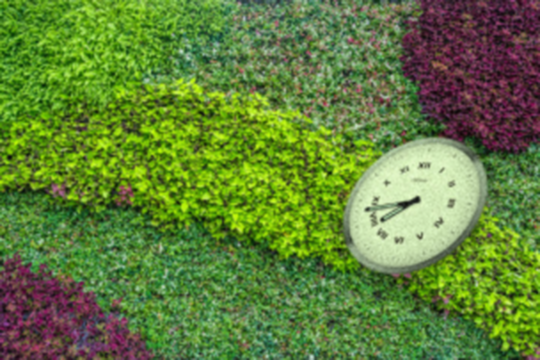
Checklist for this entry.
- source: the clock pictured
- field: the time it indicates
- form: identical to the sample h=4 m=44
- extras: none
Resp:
h=7 m=43
